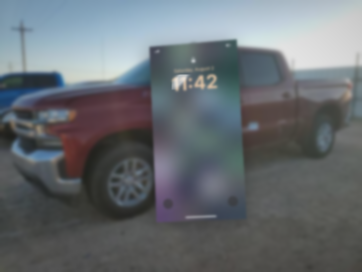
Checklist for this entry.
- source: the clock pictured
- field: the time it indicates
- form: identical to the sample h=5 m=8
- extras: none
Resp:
h=11 m=42
